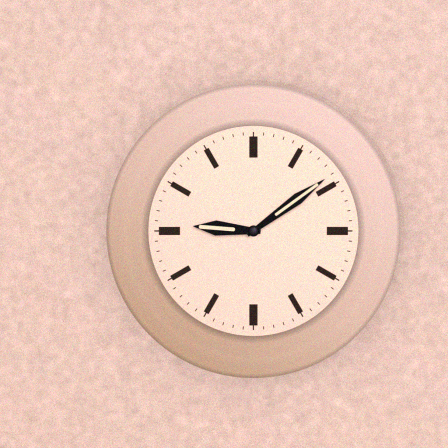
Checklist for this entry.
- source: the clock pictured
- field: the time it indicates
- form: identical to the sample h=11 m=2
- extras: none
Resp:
h=9 m=9
